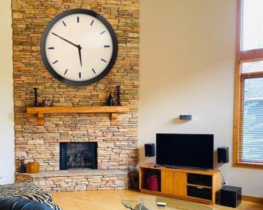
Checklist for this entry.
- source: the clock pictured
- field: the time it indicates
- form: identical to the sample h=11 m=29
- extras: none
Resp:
h=5 m=50
